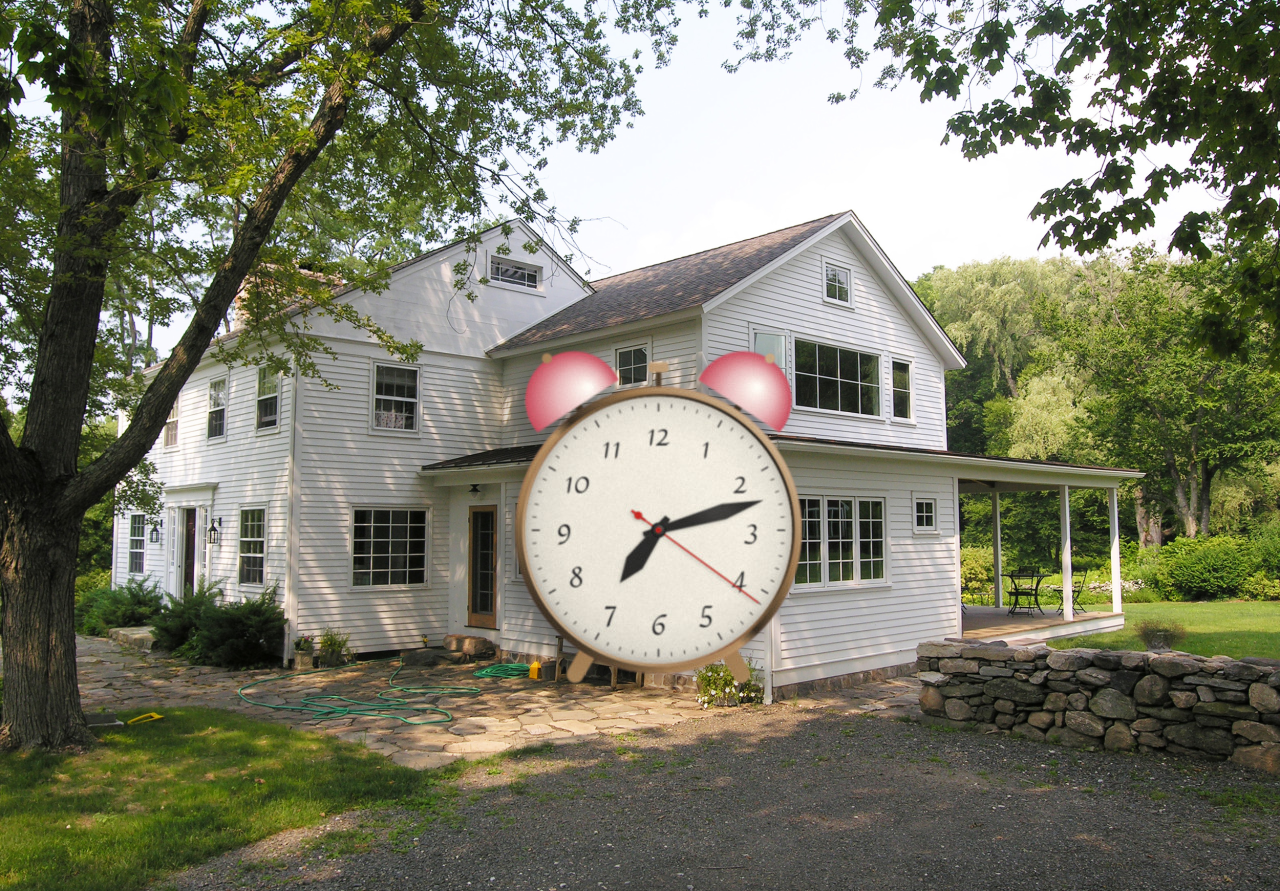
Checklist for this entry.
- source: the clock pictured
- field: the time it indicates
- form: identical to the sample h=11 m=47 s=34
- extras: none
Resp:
h=7 m=12 s=21
